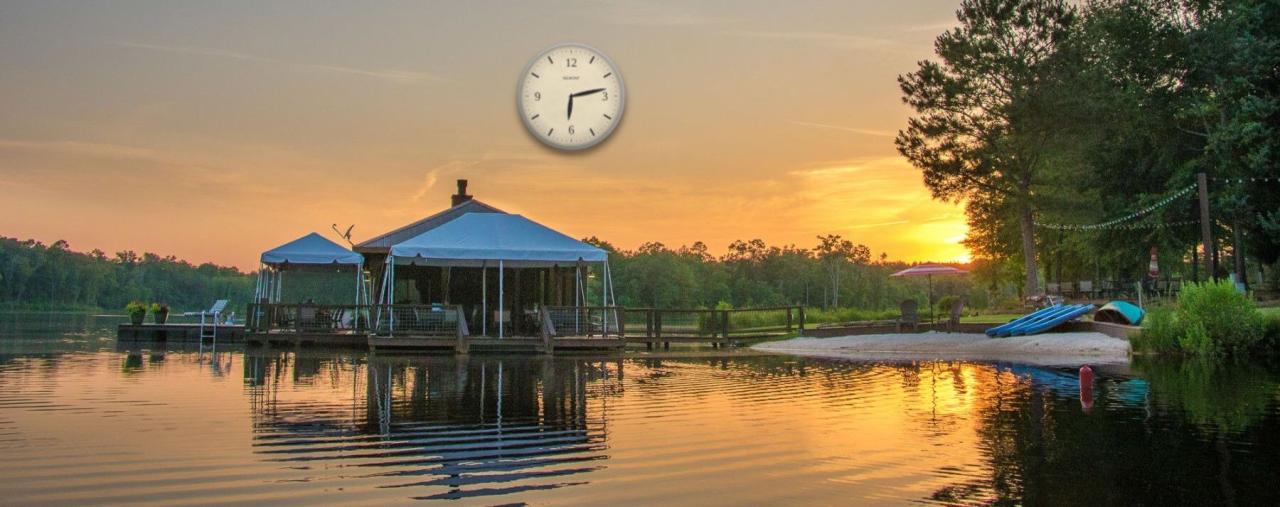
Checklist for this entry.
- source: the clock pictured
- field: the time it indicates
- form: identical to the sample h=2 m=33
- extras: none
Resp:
h=6 m=13
